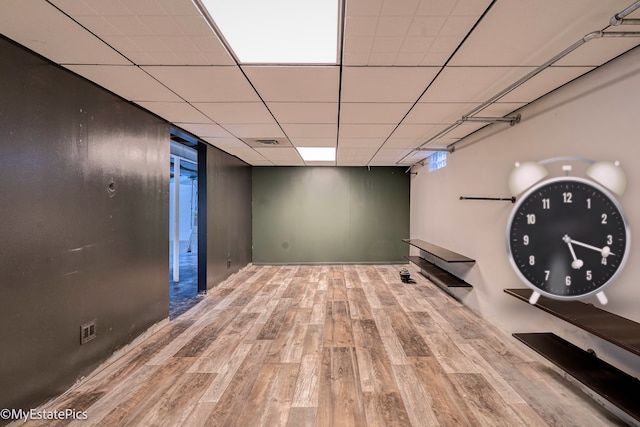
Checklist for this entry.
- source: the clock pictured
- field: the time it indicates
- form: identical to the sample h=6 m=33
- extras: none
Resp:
h=5 m=18
